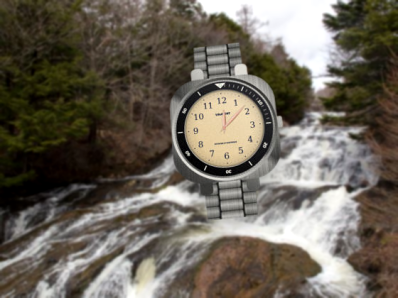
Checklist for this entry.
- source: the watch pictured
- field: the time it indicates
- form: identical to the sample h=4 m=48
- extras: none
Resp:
h=12 m=8
